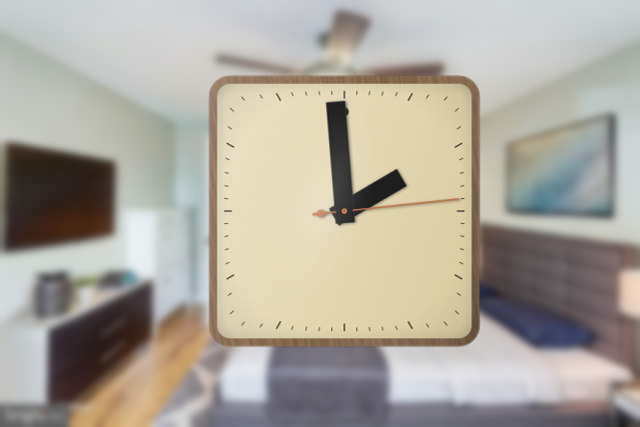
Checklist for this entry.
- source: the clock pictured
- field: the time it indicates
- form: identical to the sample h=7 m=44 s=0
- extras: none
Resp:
h=1 m=59 s=14
